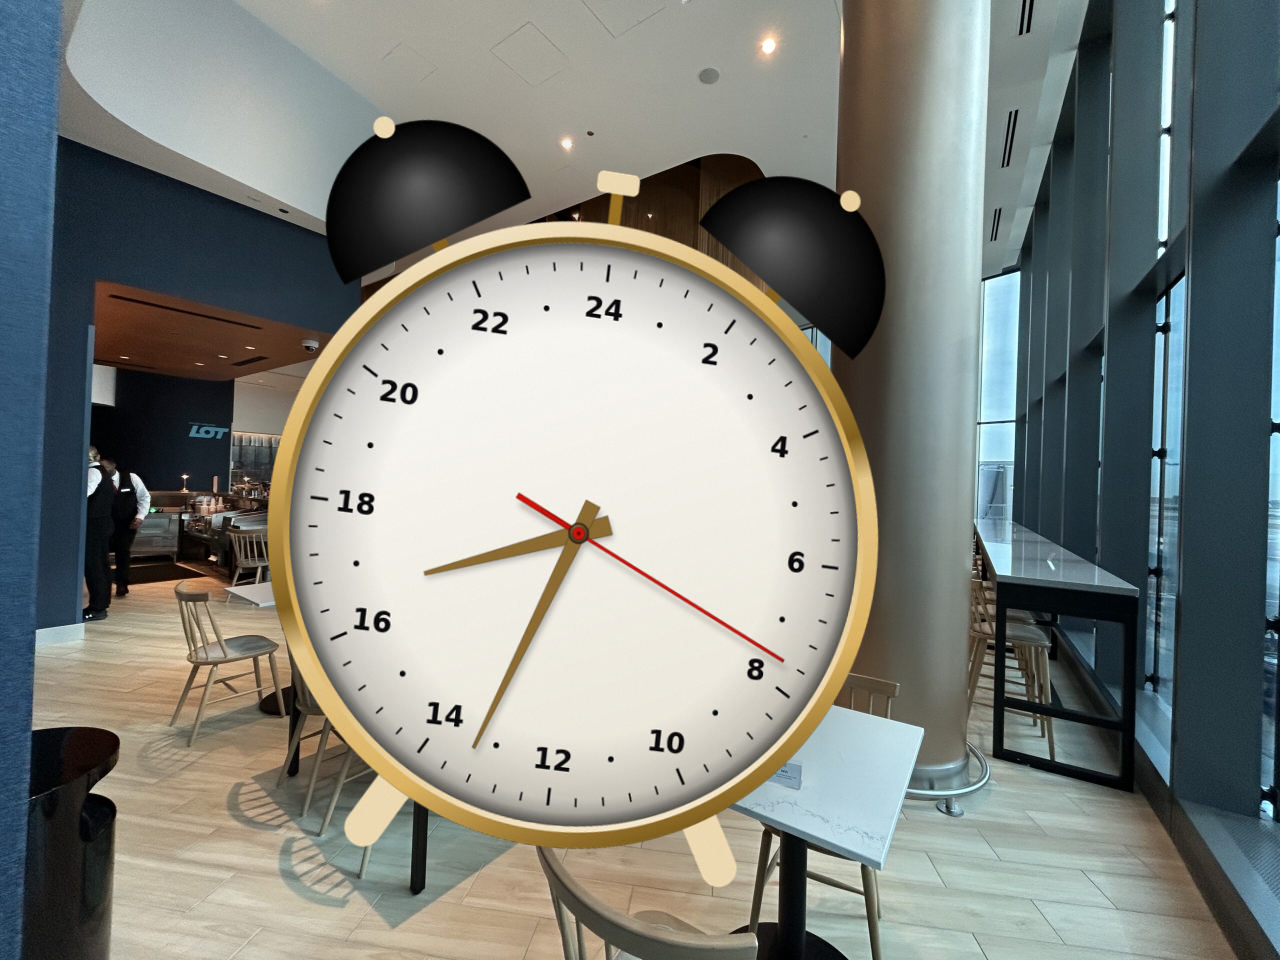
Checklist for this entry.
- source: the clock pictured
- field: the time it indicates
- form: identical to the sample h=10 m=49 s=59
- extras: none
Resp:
h=16 m=33 s=19
